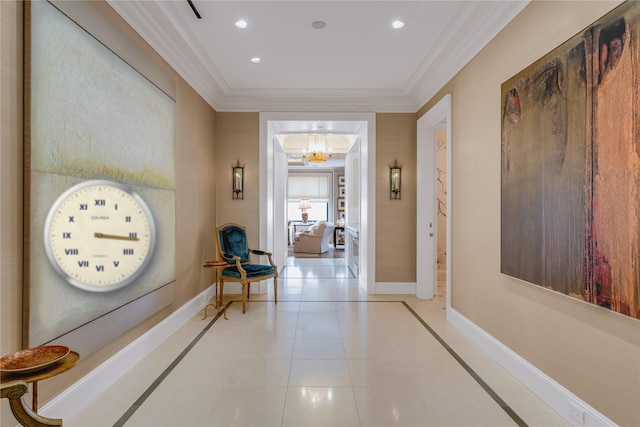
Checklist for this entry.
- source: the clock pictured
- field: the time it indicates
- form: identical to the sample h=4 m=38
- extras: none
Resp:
h=3 m=16
